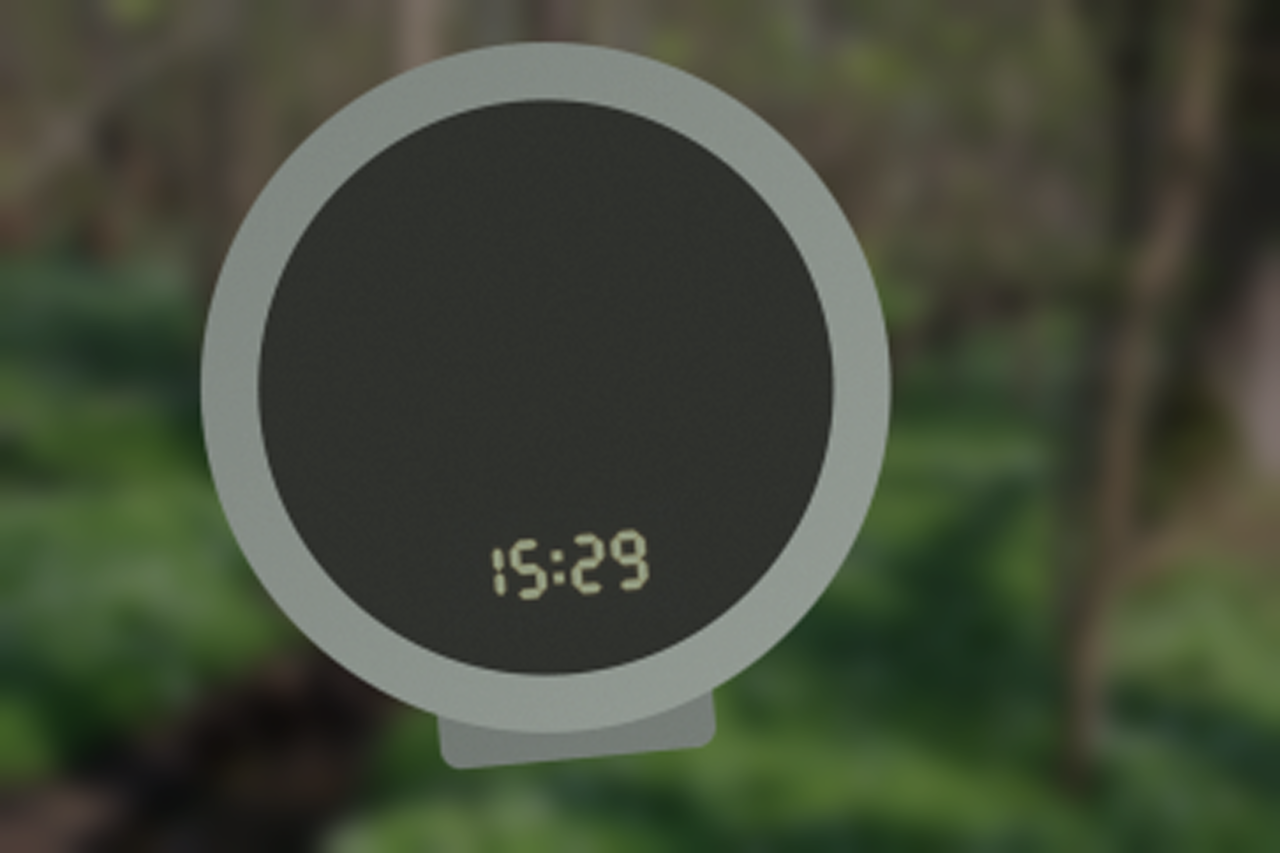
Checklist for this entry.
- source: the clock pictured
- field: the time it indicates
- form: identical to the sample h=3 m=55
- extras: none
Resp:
h=15 m=29
